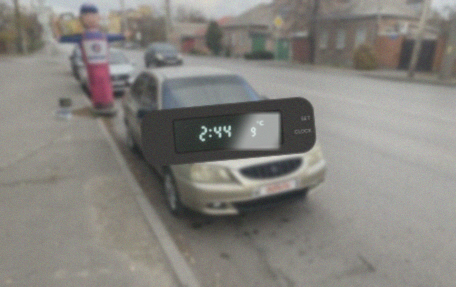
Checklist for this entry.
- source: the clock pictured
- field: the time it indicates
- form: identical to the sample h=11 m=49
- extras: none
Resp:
h=2 m=44
